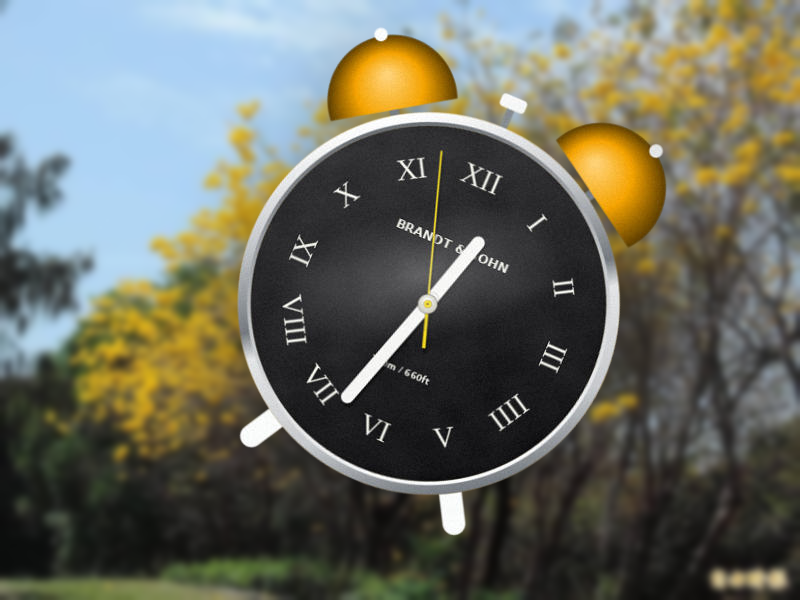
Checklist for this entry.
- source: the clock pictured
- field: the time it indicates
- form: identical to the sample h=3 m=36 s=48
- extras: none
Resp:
h=12 m=32 s=57
